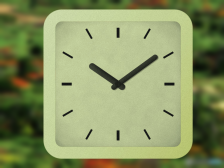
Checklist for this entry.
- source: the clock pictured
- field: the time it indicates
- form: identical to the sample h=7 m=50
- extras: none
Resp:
h=10 m=9
